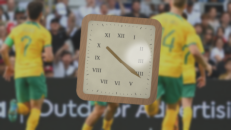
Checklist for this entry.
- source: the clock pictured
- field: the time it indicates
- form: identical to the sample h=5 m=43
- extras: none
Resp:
h=10 m=21
